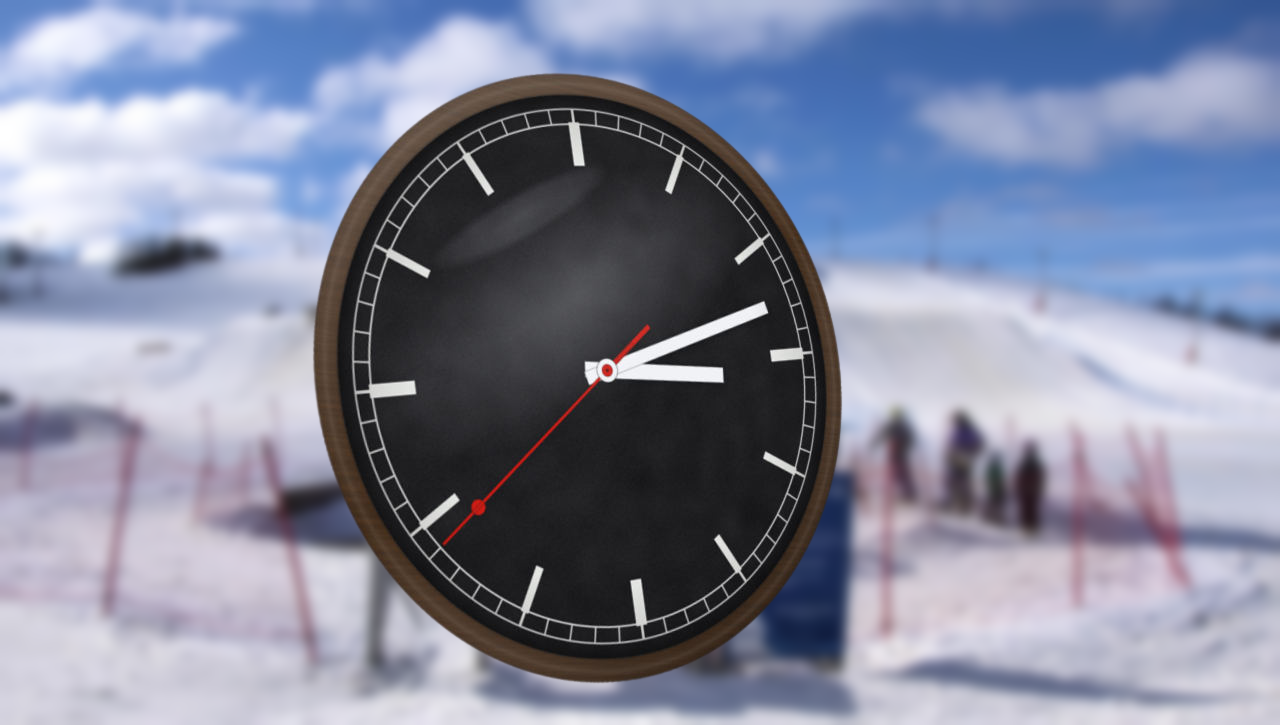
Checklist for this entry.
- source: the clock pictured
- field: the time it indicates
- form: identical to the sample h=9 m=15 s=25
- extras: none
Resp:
h=3 m=12 s=39
